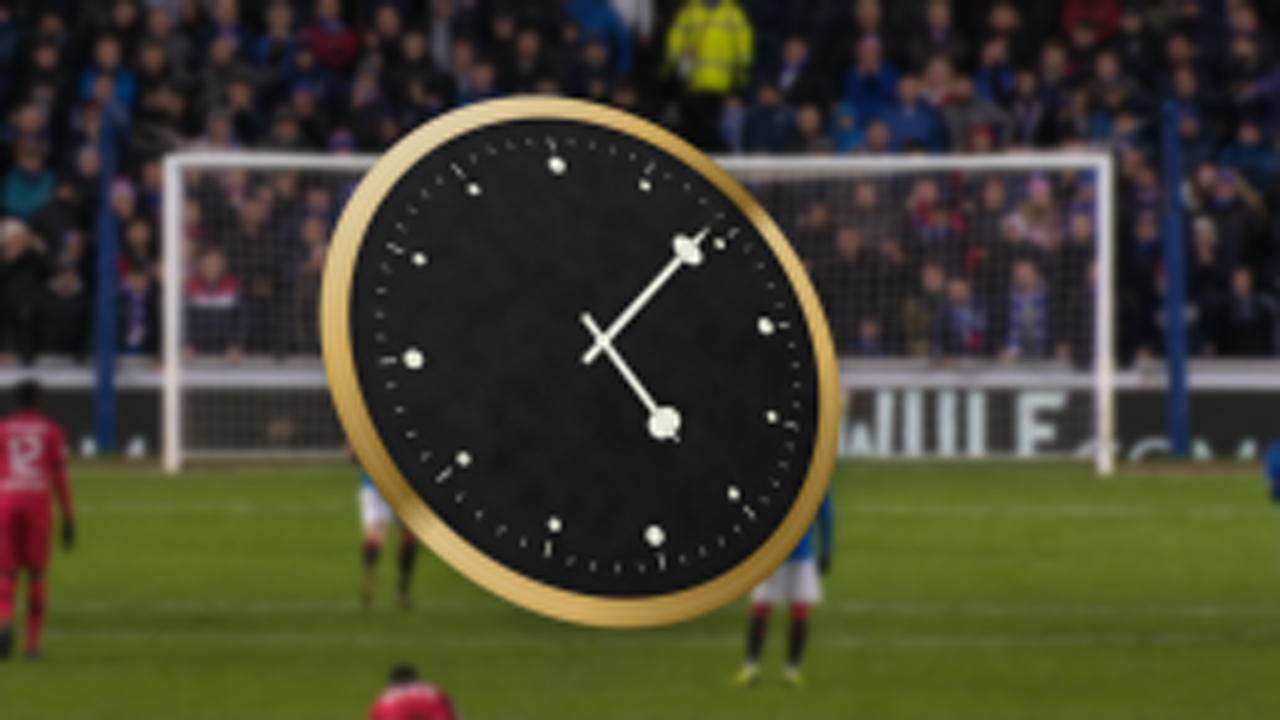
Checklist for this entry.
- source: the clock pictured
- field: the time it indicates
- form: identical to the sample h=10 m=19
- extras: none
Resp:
h=5 m=9
